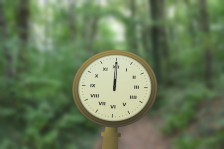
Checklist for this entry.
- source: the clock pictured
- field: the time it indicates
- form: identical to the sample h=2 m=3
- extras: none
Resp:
h=12 m=0
